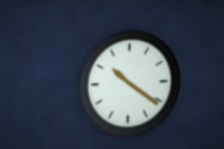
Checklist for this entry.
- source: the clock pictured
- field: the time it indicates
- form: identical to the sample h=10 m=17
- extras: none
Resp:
h=10 m=21
